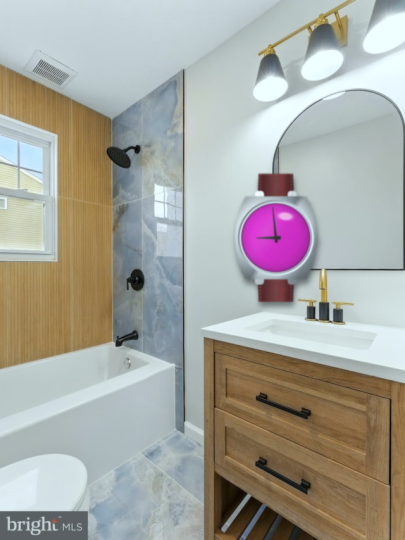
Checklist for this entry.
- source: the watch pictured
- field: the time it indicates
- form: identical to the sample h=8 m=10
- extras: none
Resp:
h=8 m=59
